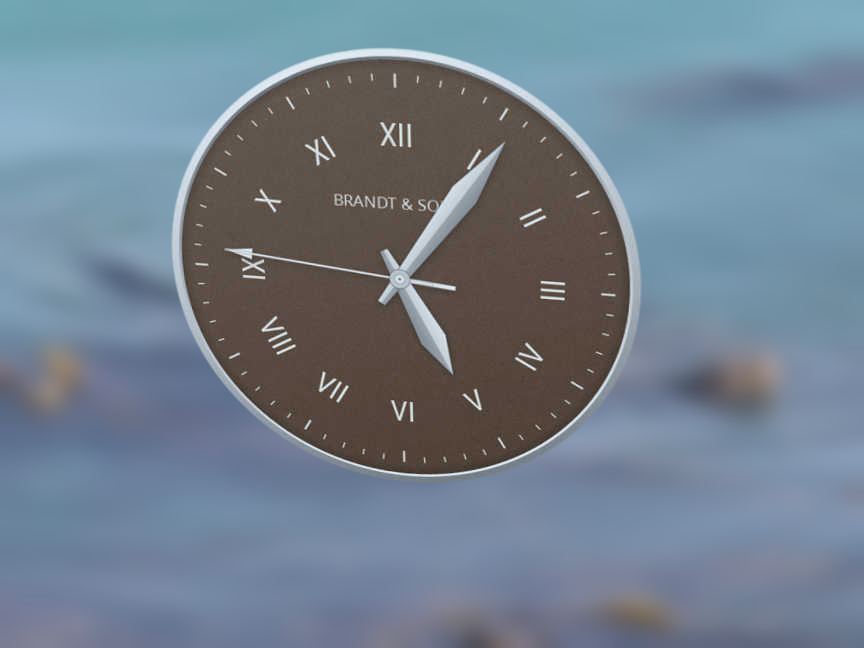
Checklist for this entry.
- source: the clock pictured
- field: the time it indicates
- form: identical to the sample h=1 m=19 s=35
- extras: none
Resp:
h=5 m=5 s=46
